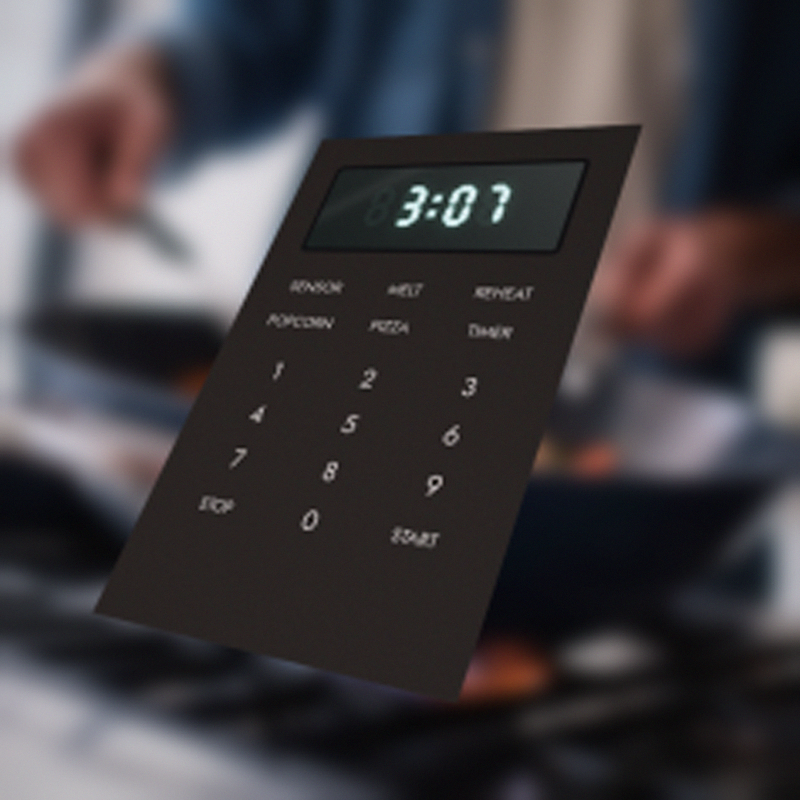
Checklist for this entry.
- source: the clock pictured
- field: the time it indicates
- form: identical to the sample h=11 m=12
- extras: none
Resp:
h=3 m=7
